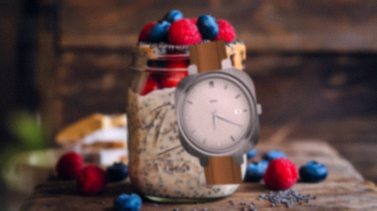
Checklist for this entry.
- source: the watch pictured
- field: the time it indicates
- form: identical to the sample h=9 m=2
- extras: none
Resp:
h=6 m=20
